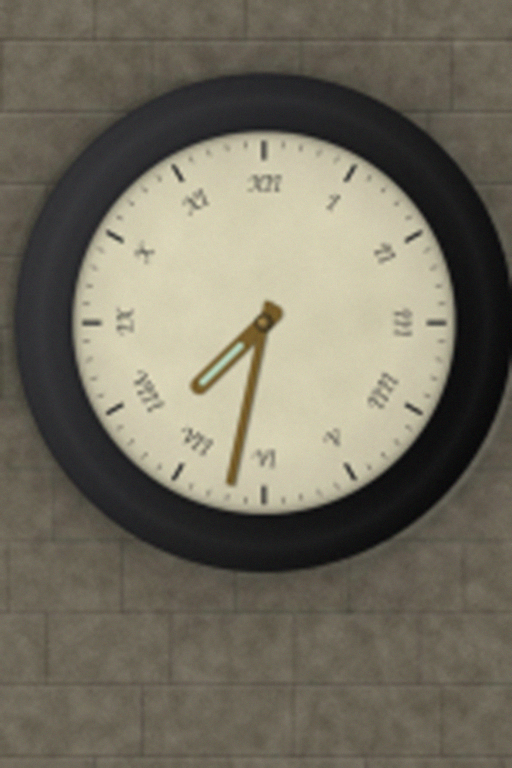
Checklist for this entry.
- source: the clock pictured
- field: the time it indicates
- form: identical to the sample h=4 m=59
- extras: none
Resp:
h=7 m=32
